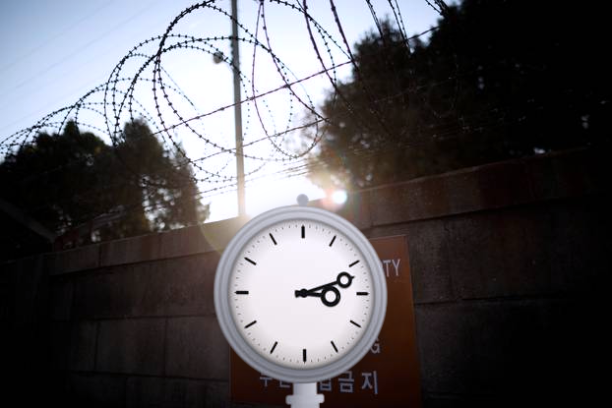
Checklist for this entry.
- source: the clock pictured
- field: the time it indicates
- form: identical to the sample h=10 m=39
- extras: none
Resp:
h=3 m=12
